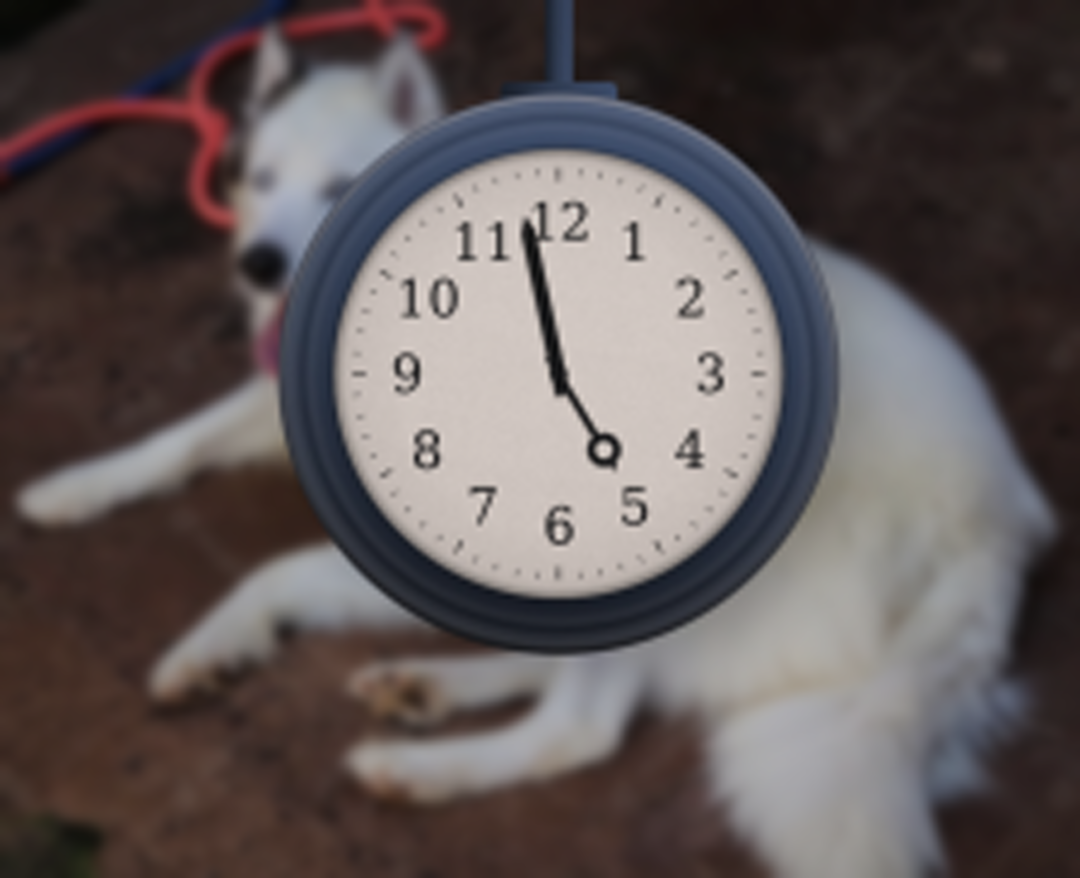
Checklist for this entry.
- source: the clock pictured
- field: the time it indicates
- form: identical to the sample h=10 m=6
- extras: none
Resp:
h=4 m=58
